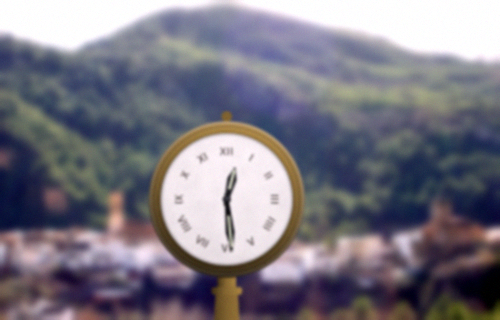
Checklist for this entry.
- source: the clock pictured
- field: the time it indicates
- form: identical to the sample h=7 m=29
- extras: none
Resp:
h=12 m=29
